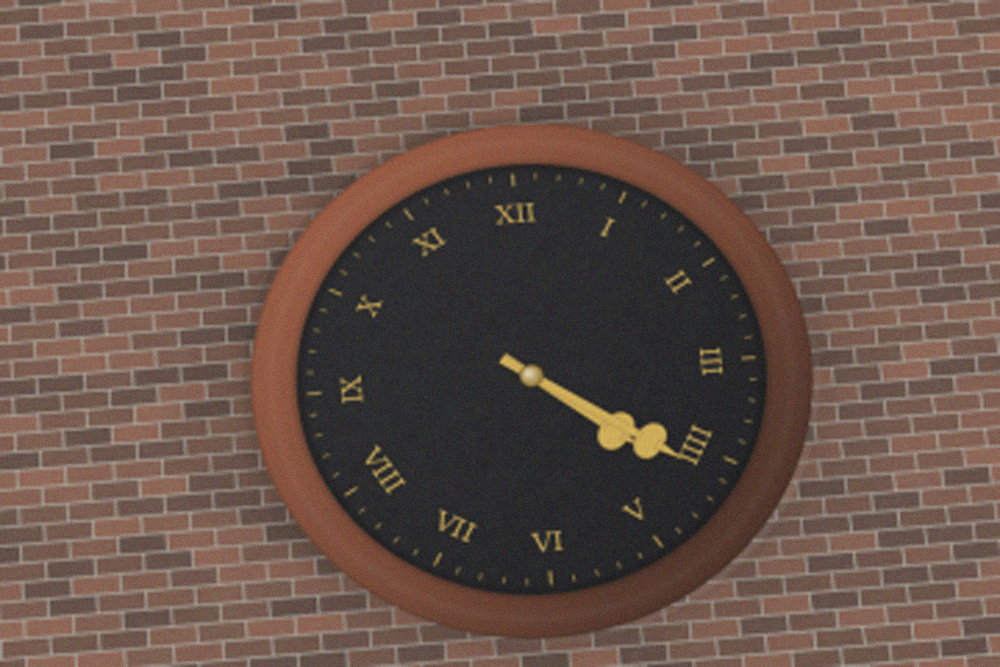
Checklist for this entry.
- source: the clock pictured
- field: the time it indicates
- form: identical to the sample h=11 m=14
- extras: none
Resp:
h=4 m=21
